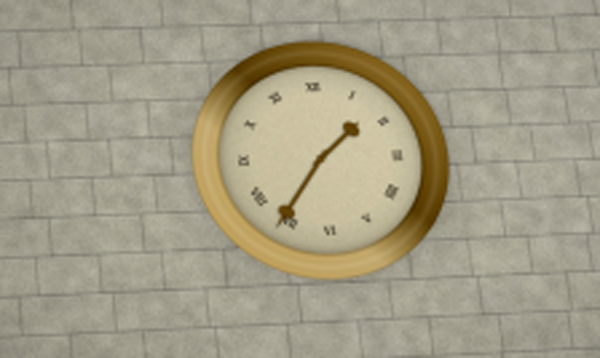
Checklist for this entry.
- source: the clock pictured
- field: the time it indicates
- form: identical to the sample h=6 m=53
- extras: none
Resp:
h=1 m=36
